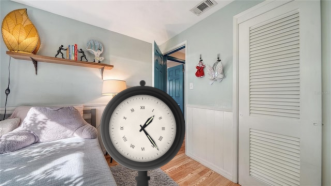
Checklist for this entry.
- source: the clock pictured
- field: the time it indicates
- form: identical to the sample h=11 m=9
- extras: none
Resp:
h=1 m=24
